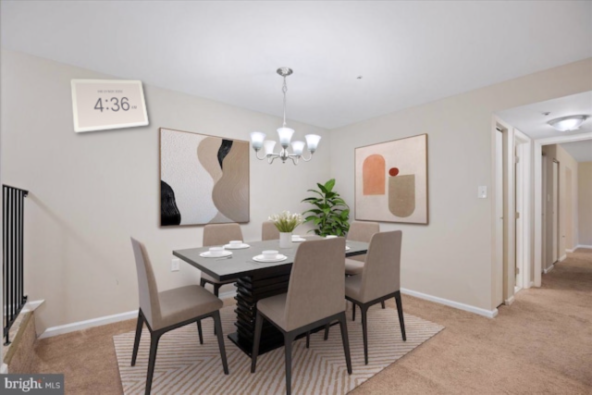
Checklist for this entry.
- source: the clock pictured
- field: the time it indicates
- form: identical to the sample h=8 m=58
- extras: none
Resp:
h=4 m=36
